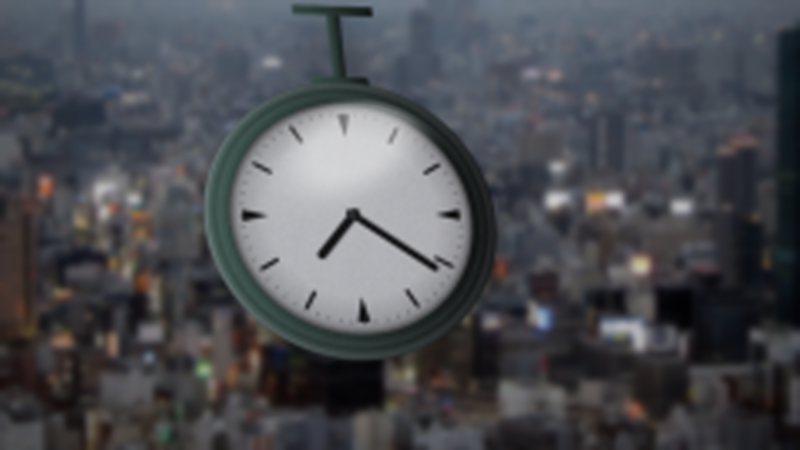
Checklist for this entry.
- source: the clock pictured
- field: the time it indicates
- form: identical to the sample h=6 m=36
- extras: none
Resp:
h=7 m=21
